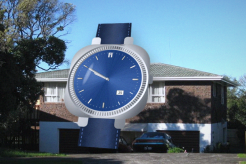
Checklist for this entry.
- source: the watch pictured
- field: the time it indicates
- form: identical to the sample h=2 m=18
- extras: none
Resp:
h=9 m=50
